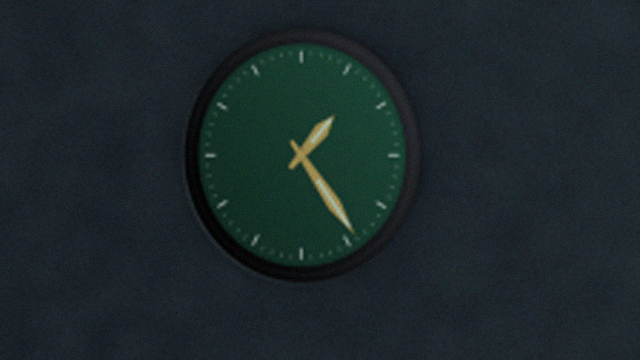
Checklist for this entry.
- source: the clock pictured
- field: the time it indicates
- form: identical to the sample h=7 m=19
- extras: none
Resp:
h=1 m=24
